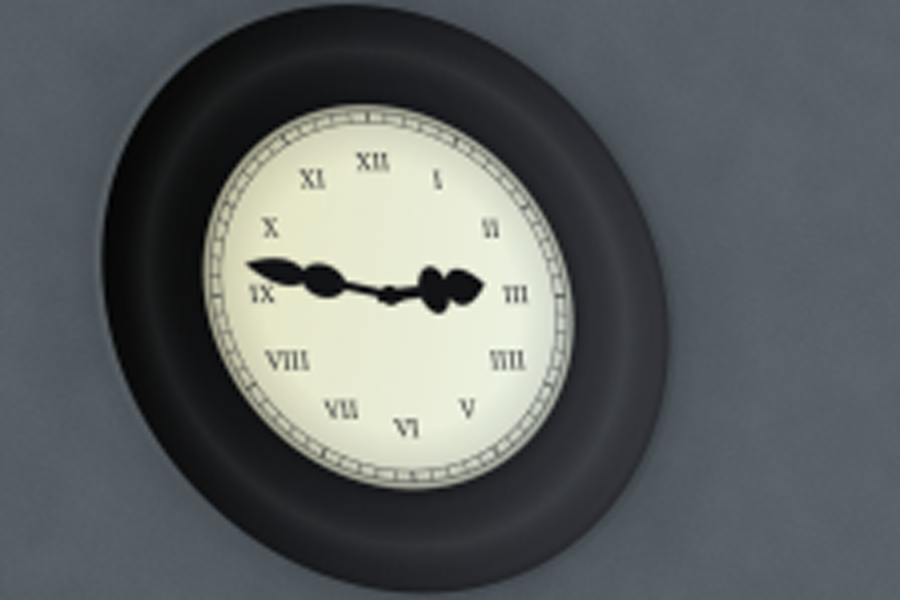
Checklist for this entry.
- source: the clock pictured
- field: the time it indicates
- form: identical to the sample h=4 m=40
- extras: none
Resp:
h=2 m=47
